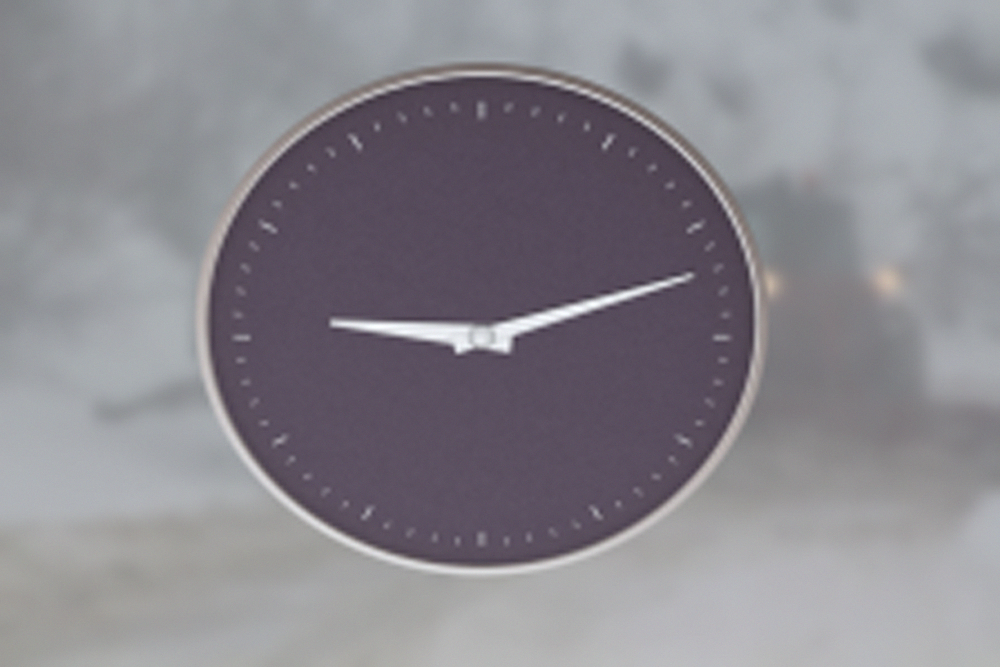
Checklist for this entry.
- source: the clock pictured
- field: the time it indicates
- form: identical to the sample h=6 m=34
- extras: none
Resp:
h=9 m=12
